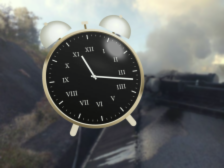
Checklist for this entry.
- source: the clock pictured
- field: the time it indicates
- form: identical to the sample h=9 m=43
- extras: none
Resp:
h=11 m=17
